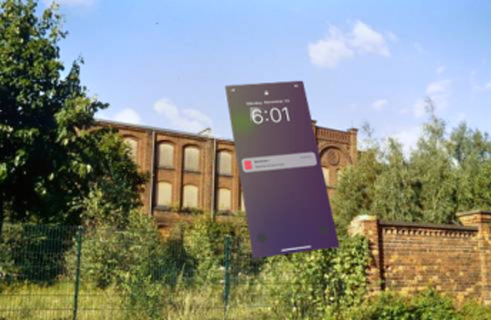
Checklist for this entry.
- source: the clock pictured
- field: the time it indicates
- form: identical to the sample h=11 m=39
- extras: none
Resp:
h=6 m=1
